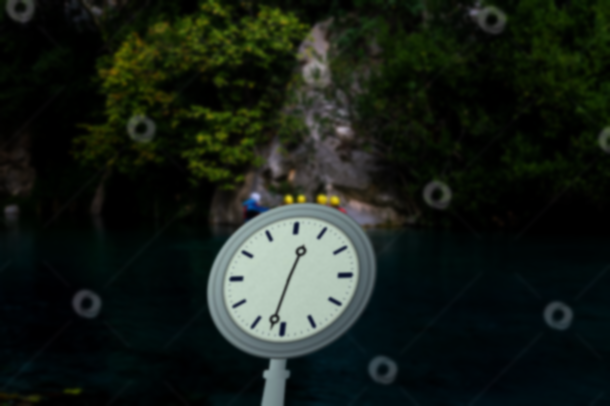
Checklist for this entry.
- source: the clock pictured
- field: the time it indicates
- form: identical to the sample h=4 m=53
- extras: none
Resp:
h=12 m=32
